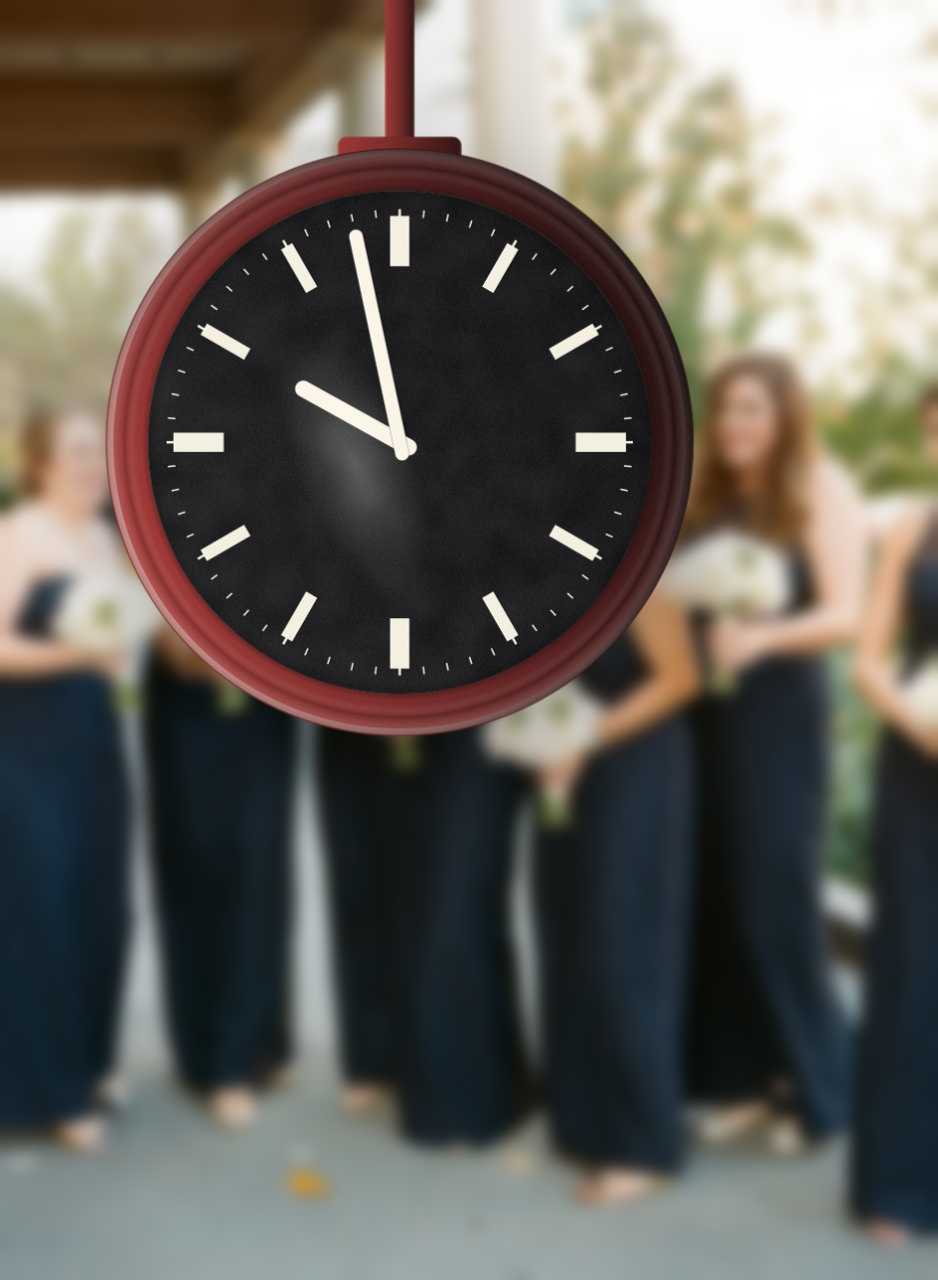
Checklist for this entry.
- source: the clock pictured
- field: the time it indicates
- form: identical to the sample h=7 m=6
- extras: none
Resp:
h=9 m=58
